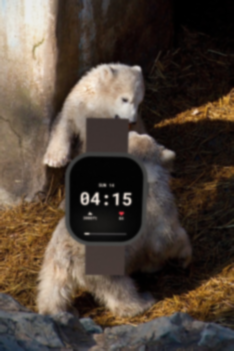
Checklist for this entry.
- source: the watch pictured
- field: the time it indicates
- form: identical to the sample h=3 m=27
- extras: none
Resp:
h=4 m=15
